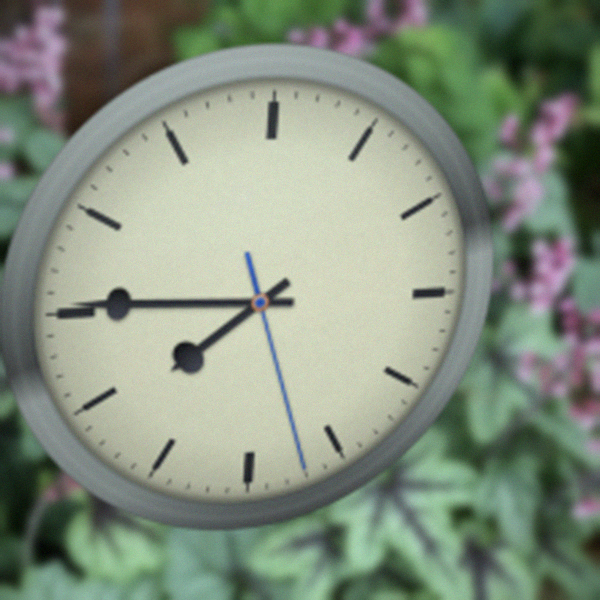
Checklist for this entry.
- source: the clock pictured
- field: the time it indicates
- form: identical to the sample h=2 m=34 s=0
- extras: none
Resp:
h=7 m=45 s=27
